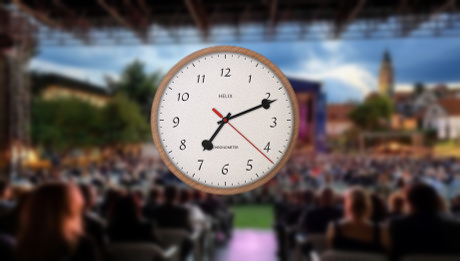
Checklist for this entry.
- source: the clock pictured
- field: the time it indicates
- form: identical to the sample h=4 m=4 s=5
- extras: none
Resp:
h=7 m=11 s=22
